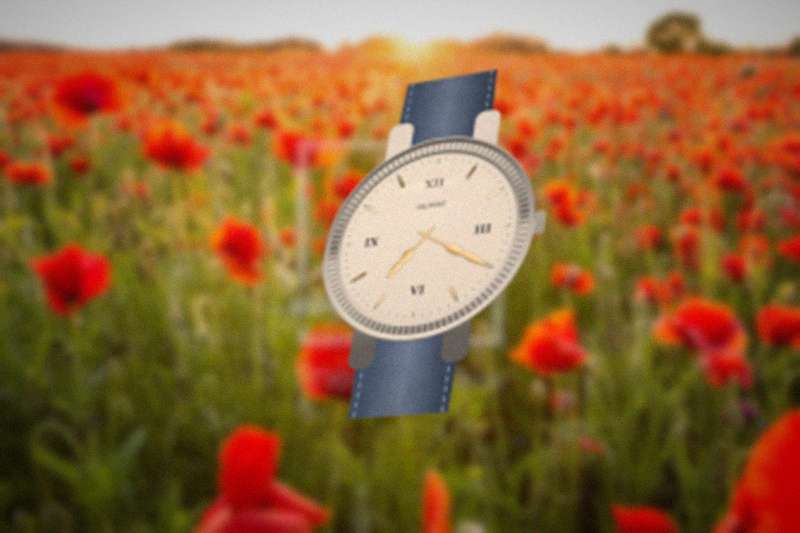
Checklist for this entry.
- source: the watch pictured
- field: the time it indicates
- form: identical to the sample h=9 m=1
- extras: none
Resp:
h=7 m=20
